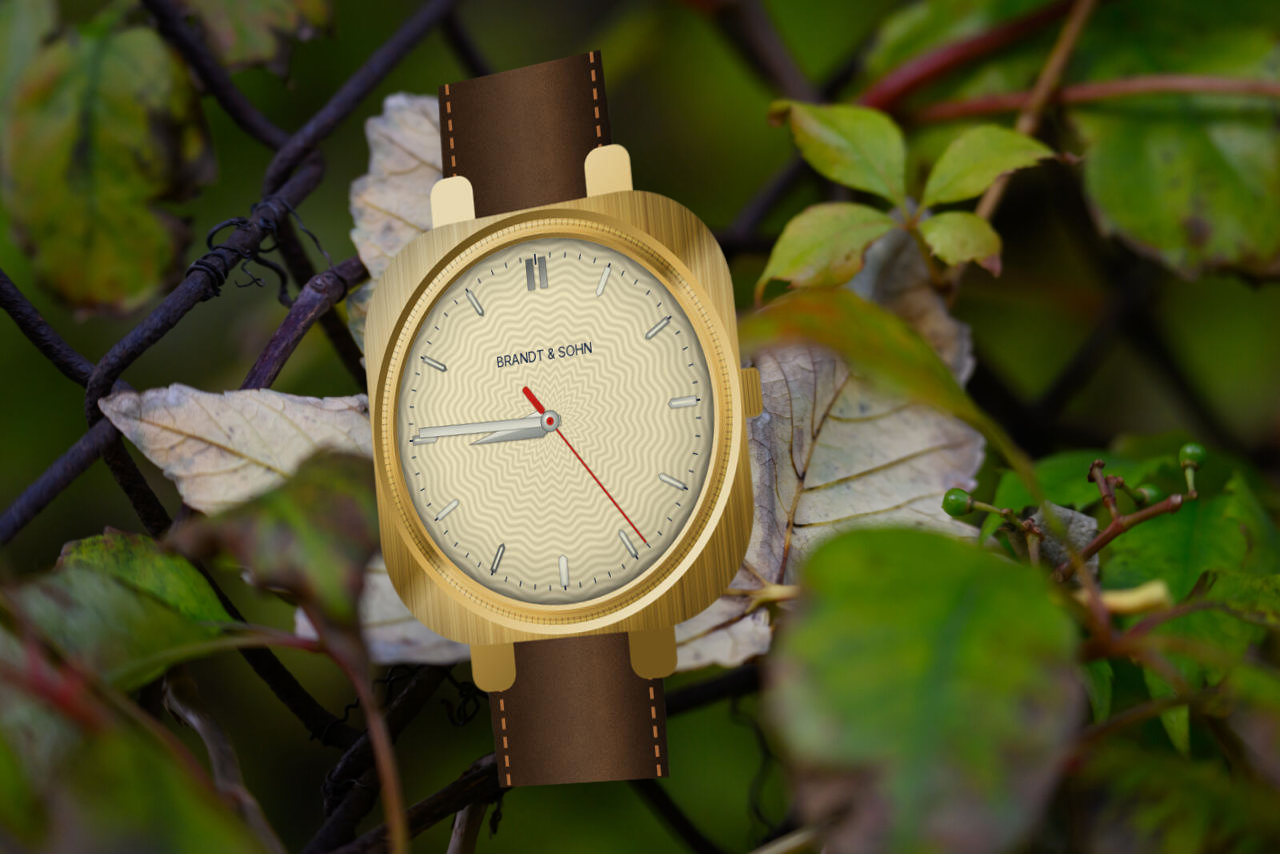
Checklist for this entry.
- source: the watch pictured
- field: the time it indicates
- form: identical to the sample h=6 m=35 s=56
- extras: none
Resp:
h=8 m=45 s=24
